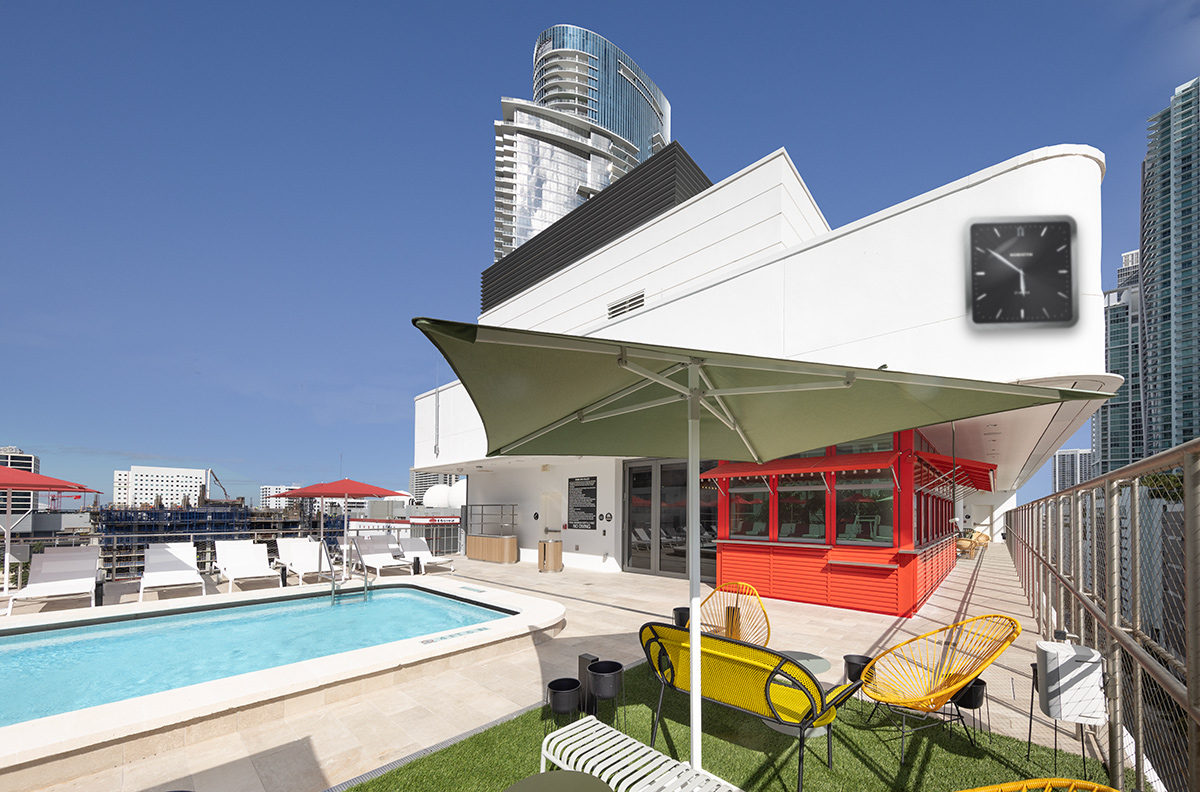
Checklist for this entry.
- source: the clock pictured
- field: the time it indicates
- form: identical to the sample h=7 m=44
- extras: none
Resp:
h=5 m=51
